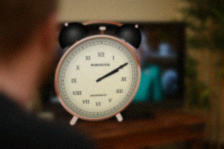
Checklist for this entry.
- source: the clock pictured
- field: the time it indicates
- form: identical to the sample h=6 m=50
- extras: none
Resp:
h=2 m=10
